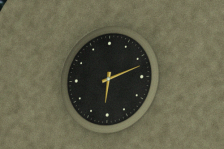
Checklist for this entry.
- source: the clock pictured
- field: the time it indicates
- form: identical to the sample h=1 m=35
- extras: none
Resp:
h=6 m=12
